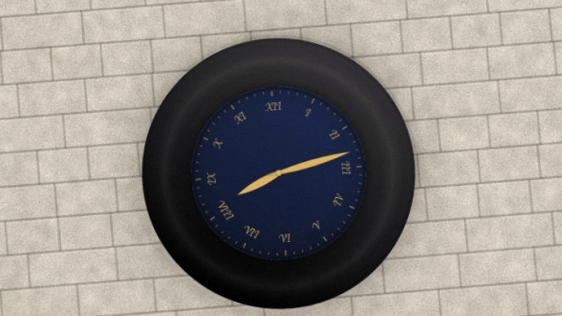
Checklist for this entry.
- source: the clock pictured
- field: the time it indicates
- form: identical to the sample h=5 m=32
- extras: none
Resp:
h=8 m=13
